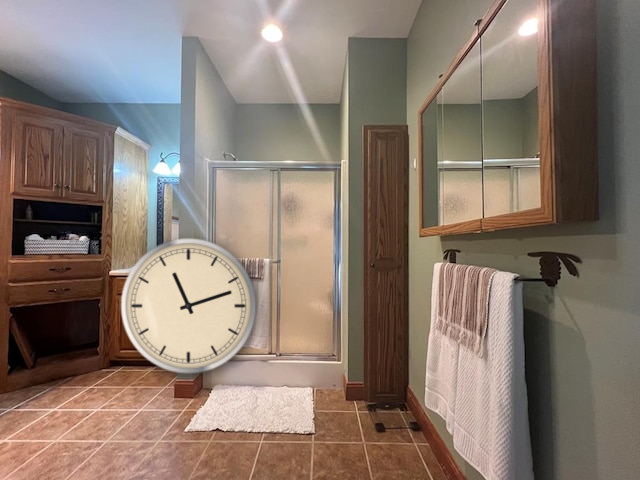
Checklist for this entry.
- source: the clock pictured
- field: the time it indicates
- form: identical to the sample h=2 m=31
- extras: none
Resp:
h=11 m=12
